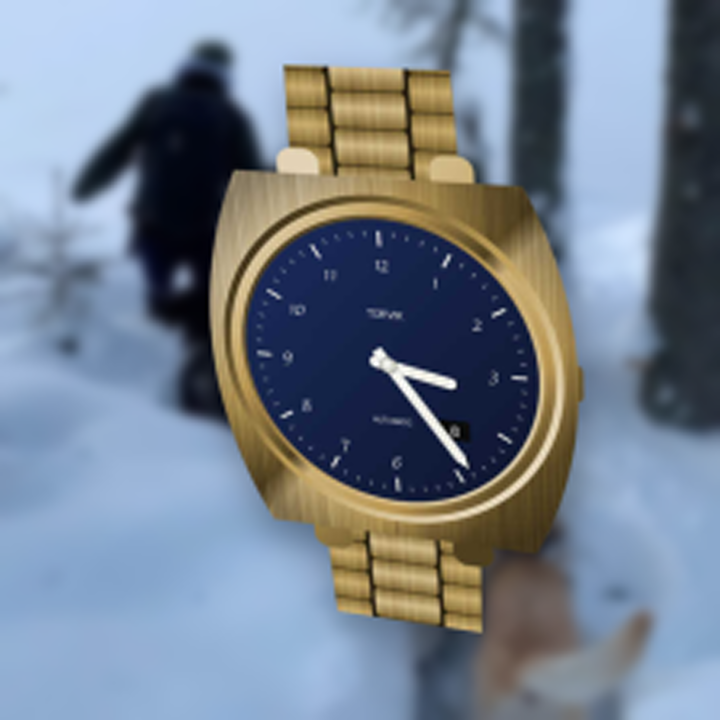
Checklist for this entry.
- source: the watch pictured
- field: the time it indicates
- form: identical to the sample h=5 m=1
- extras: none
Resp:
h=3 m=24
